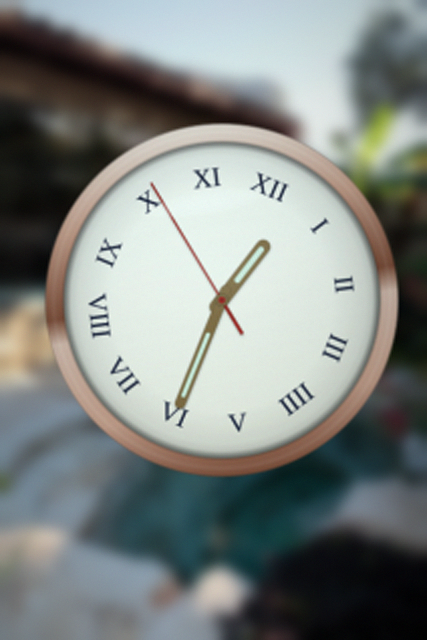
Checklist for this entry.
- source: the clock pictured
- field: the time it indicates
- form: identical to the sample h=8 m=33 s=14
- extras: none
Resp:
h=12 m=29 s=51
